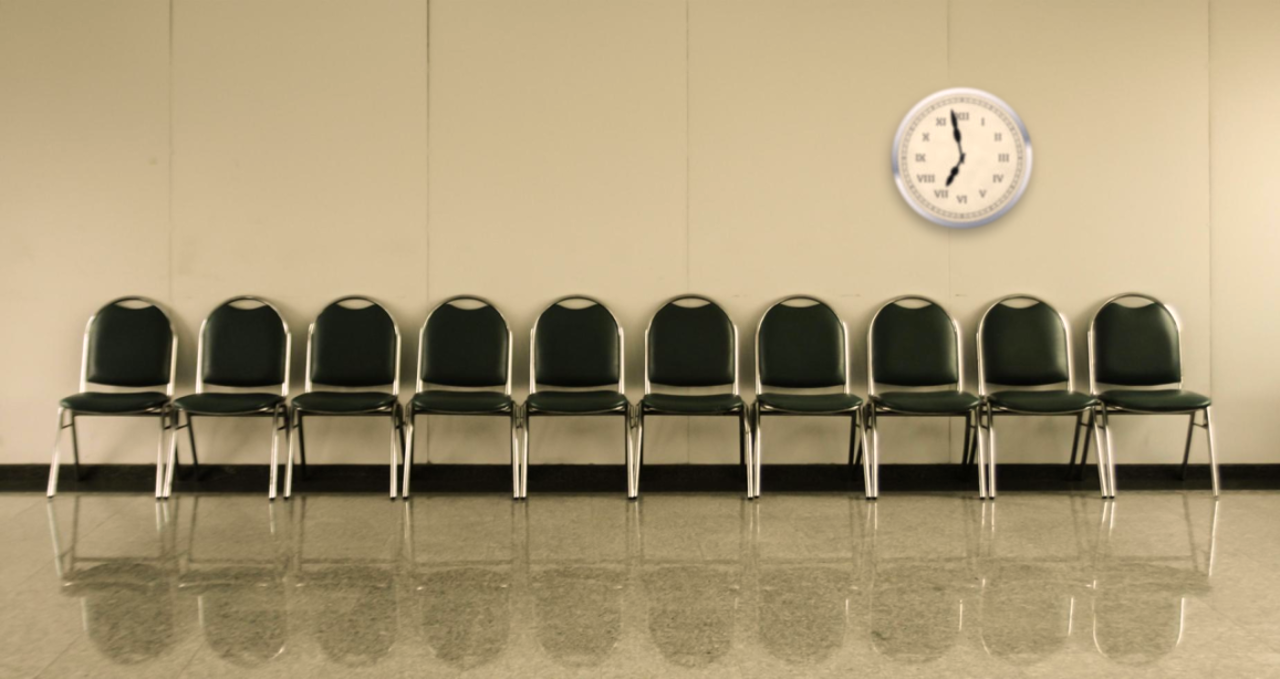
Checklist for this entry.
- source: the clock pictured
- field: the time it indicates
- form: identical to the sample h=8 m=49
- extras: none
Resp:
h=6 m=58
